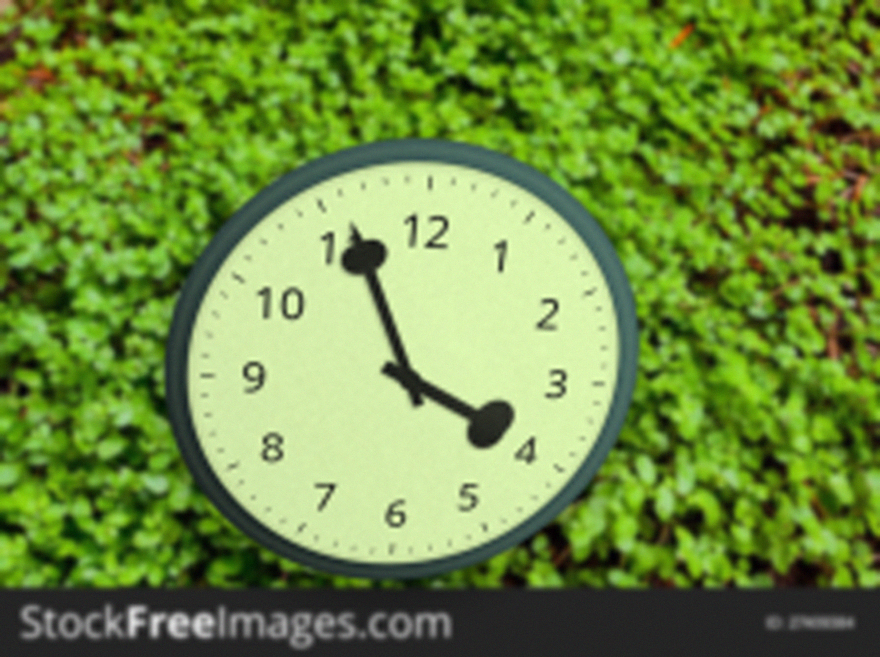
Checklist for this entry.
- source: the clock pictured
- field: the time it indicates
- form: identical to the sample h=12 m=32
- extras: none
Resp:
h=3 m=56
